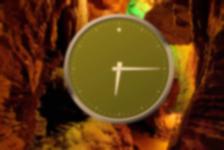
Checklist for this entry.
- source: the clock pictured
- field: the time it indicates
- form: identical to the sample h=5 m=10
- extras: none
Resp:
h=6 m=15
